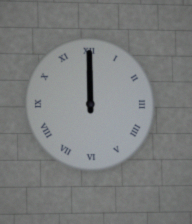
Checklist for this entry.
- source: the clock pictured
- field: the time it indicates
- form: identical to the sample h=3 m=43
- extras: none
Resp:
h=12 m=0
